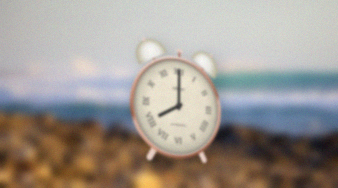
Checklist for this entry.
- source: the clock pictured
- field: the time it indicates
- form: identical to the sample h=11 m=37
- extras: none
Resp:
h=8 m=0
